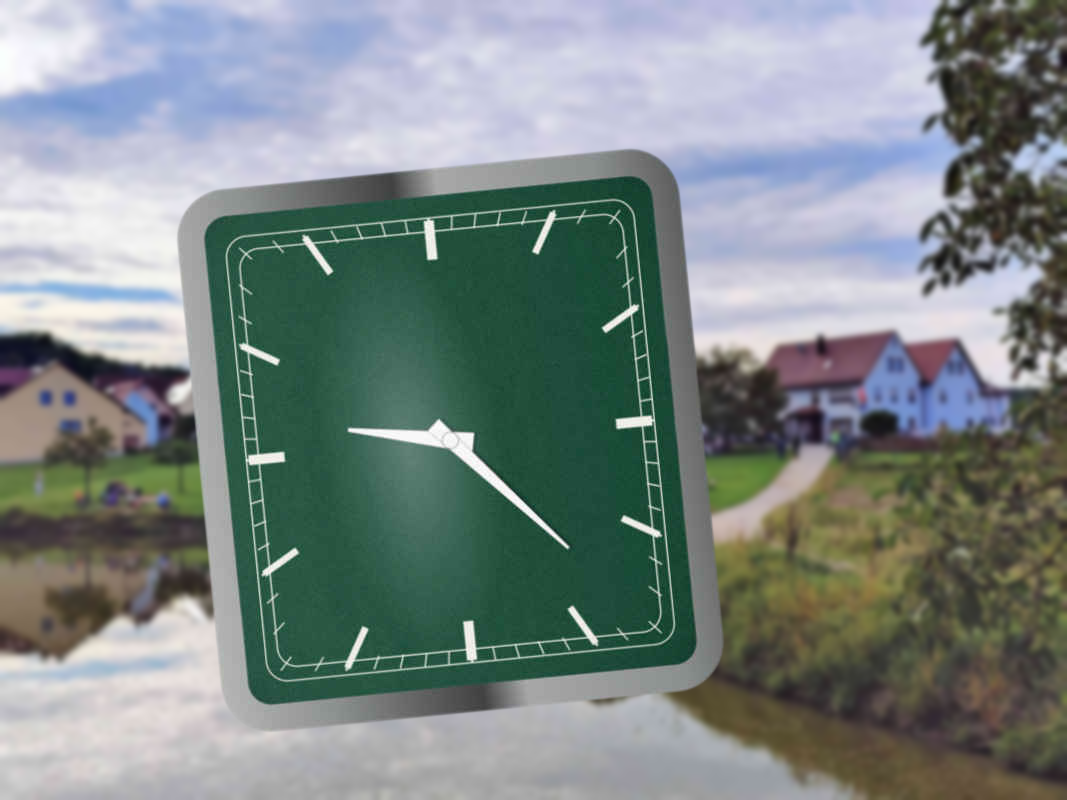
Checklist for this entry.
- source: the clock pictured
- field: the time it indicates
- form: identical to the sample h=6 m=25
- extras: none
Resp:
h=9 m=23
